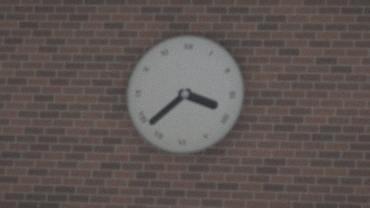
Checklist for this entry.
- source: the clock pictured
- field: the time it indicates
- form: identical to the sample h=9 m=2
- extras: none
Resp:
h=3 m=38
